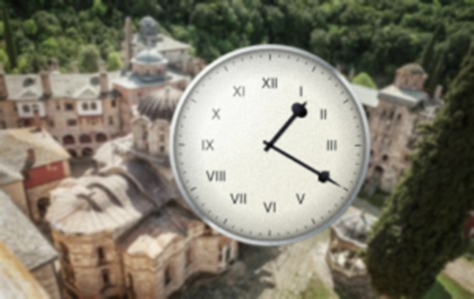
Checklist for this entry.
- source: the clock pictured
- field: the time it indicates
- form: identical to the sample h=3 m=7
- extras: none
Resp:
h=1 m=20
